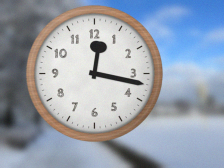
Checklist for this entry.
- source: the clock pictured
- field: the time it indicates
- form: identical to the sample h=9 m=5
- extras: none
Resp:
h=12 m=17
